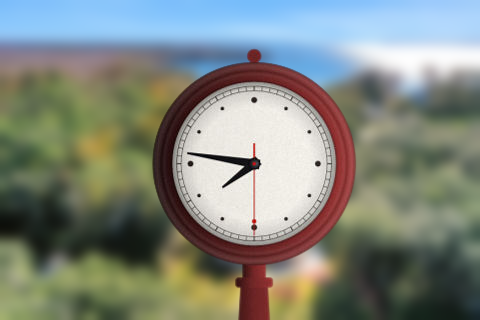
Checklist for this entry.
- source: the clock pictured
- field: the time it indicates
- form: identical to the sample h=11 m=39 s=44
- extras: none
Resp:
h=7 m=46 s=30
